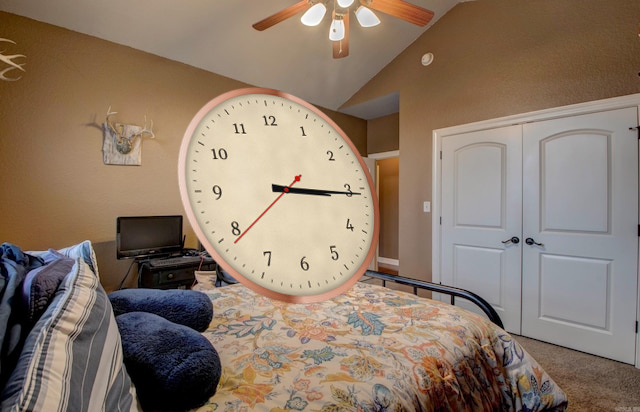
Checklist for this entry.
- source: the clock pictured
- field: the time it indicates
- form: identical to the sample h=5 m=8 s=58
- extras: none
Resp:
h=3 m=15 s=39
